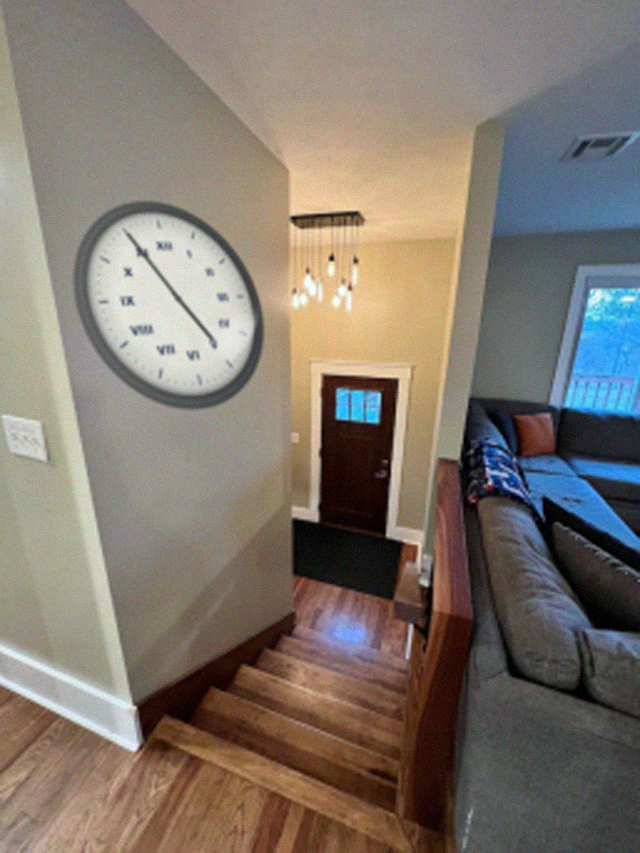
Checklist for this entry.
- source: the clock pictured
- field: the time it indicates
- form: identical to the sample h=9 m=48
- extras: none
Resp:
h=4 m=55
